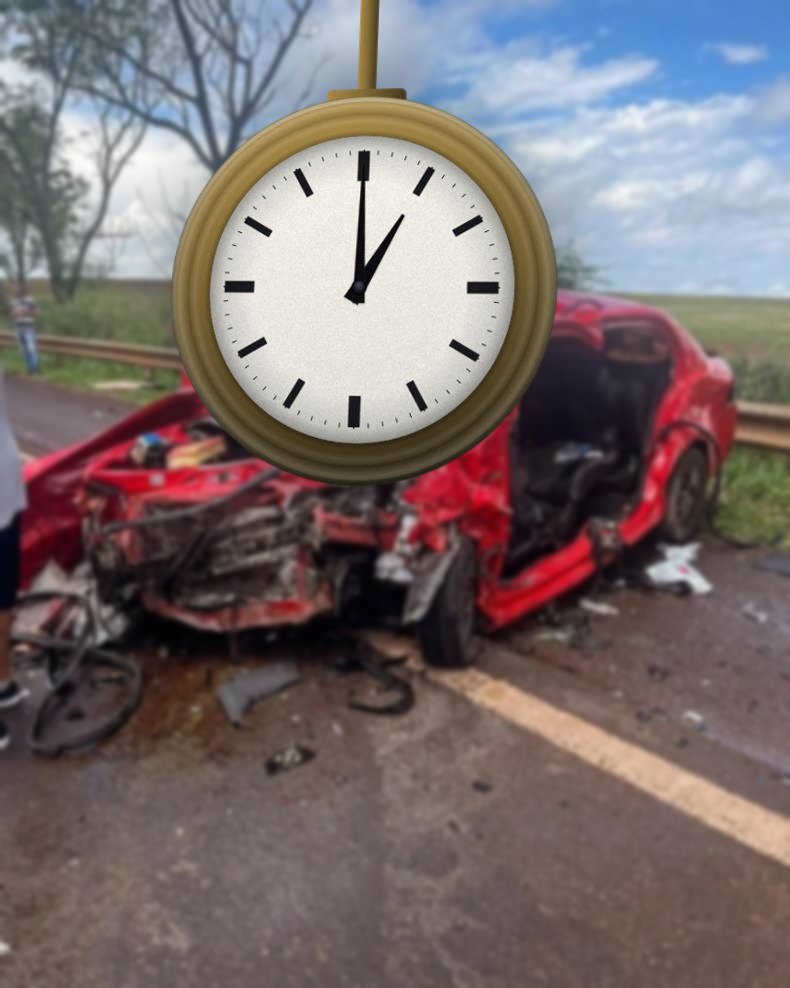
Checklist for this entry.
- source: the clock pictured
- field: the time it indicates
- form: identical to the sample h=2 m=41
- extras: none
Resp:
h=1 m=0
